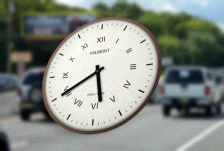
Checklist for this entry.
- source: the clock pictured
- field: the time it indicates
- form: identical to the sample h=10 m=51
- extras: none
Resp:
h=5 m=40
